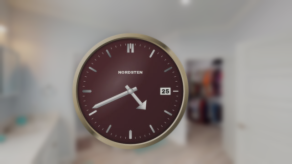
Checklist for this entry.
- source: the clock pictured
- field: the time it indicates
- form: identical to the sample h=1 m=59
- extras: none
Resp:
h=4 m=41
